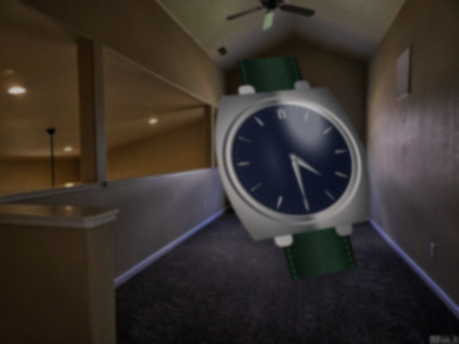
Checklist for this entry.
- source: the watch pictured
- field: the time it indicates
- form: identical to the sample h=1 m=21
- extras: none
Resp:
h=4 m=30
